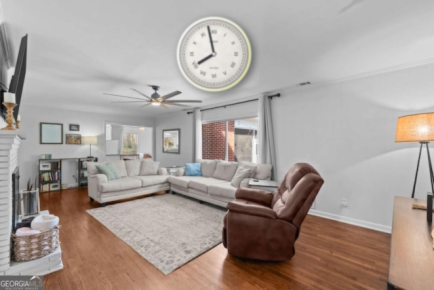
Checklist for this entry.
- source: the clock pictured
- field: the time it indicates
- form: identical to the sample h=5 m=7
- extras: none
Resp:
h=7 m=58
